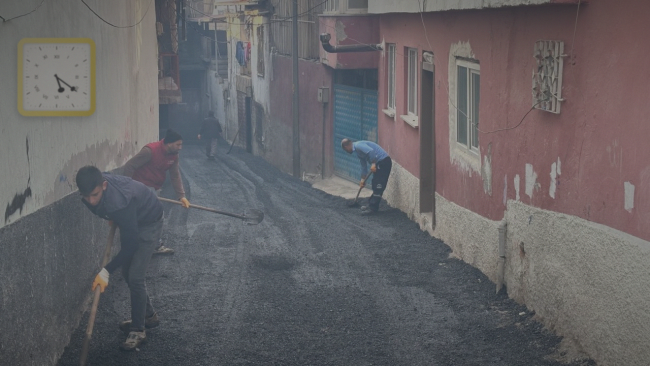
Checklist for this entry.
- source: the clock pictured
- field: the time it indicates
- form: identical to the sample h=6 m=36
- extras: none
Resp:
h=5 m=21
